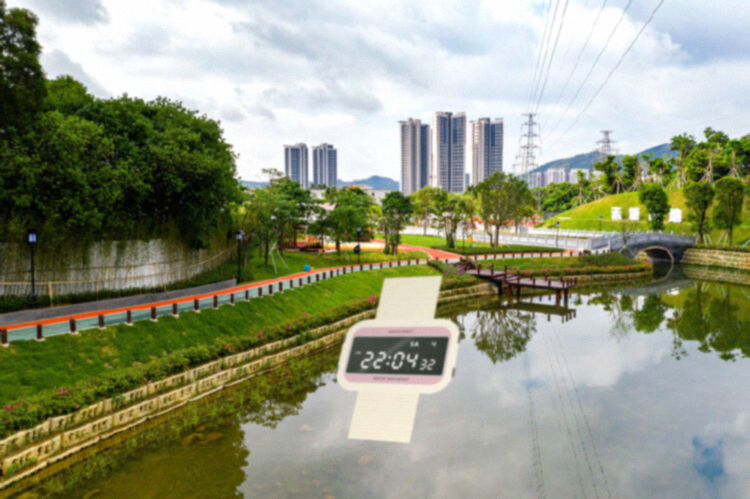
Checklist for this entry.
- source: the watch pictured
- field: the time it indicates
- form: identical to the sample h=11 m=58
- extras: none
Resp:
h=22 m=4
